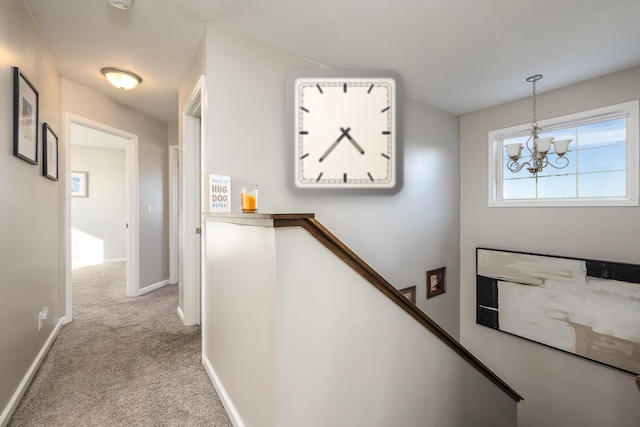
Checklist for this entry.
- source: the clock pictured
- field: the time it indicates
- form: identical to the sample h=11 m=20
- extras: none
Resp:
h=4 m=37
